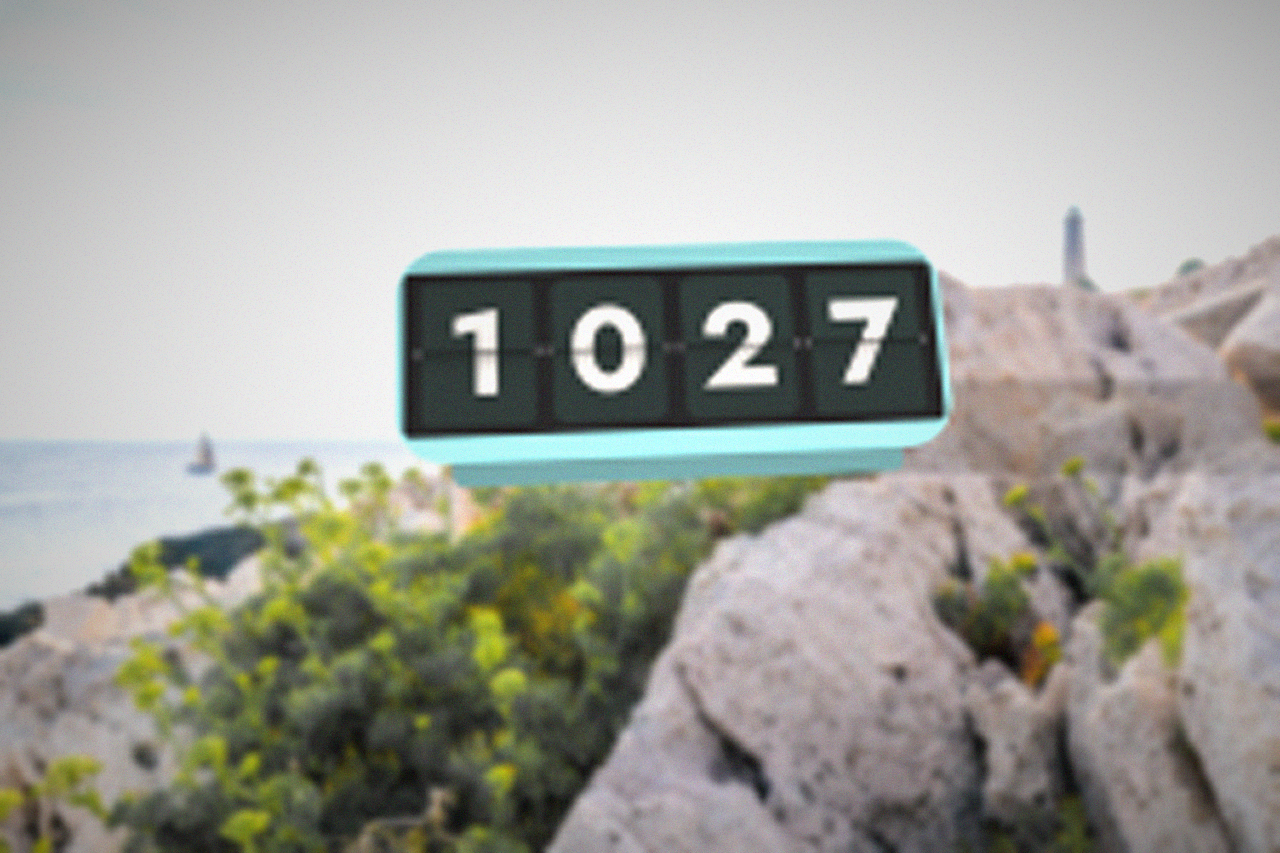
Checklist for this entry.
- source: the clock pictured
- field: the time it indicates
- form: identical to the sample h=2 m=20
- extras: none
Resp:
h=10 m=27
